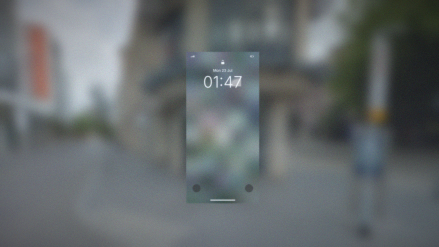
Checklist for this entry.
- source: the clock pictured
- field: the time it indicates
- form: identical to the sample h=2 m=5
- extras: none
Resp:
h=1 m=47
